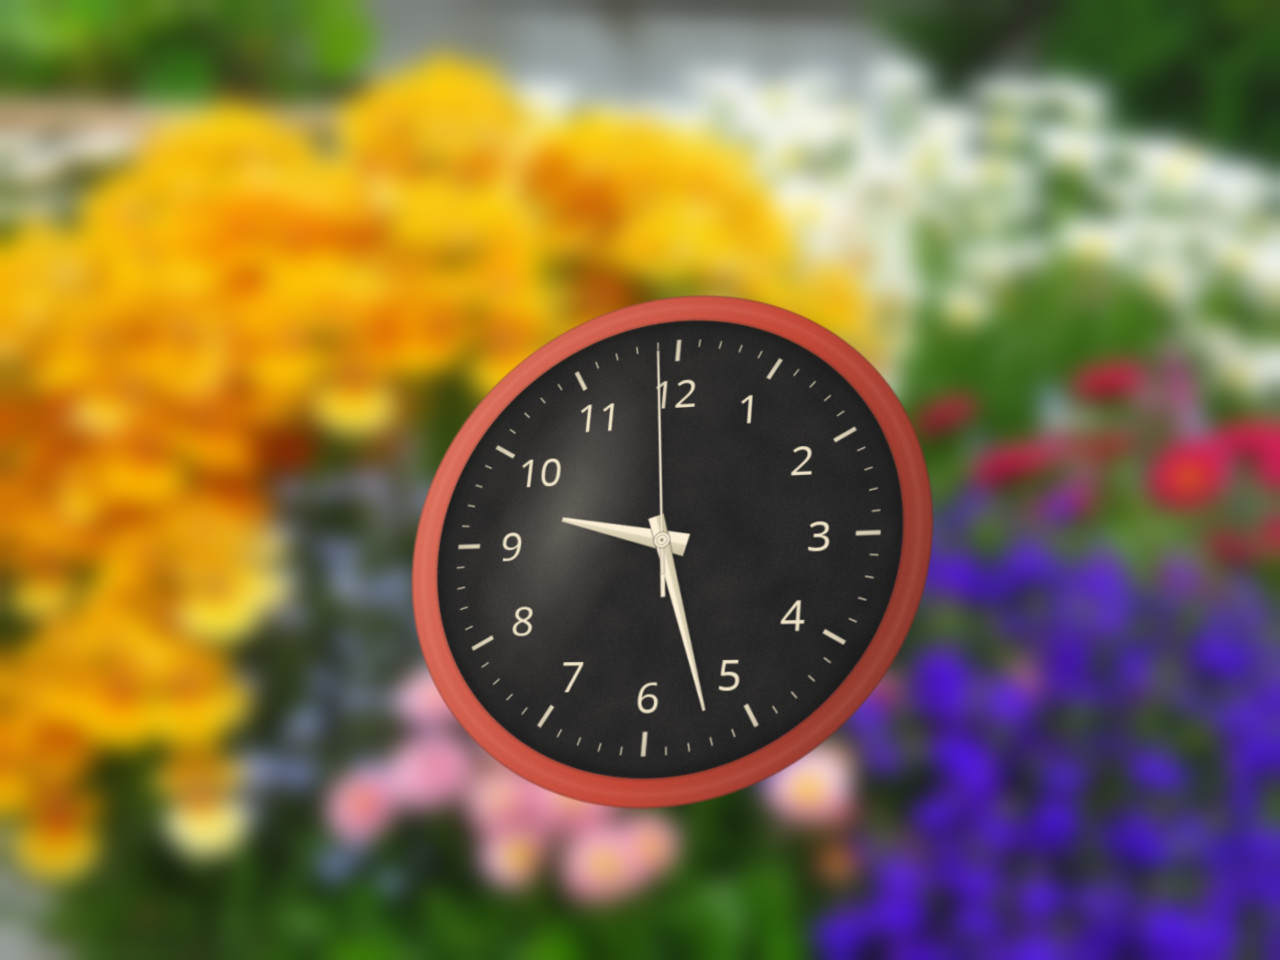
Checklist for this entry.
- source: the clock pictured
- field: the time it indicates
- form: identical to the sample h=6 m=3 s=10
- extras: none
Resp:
h=9 m=26 s=59
